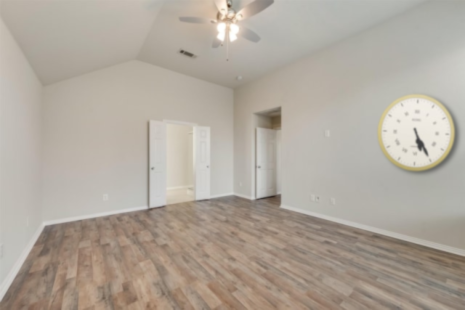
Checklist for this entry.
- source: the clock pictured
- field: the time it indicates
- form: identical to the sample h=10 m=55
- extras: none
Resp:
h=5 m=25
